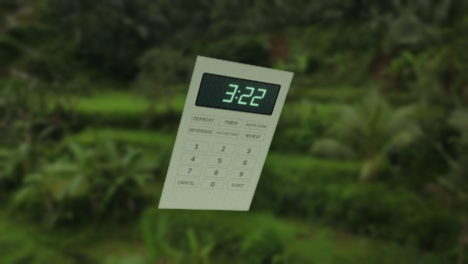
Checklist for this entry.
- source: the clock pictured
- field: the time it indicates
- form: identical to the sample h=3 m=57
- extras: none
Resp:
h=3 m=22
